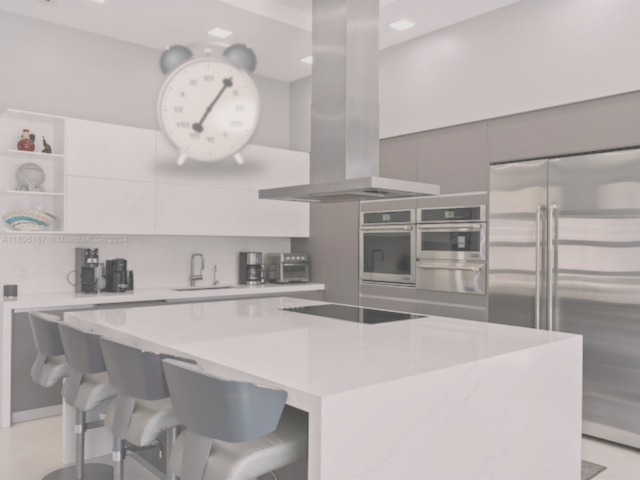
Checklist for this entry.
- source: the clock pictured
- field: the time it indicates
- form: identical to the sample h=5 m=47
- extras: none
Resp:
h=7 m=6
